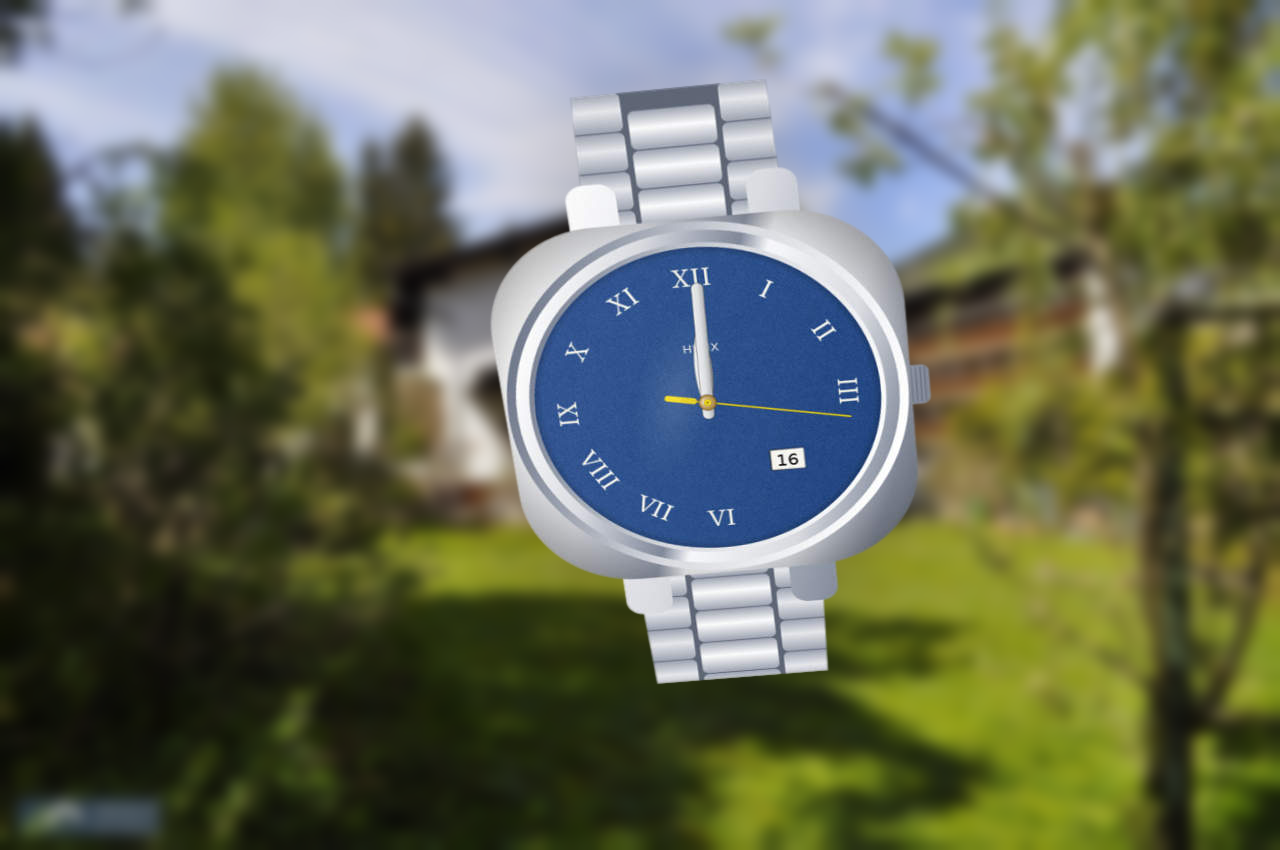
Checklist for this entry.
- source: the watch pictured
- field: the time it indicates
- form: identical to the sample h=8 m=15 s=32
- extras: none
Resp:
h=12 m=0 s=17
